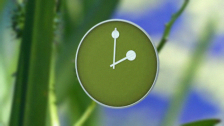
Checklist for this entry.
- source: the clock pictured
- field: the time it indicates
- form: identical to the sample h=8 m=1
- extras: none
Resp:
h=2 m=0
